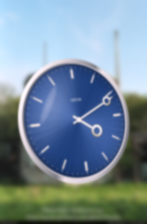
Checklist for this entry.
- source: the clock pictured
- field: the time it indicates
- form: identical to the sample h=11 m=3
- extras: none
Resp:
h=4 m=11
